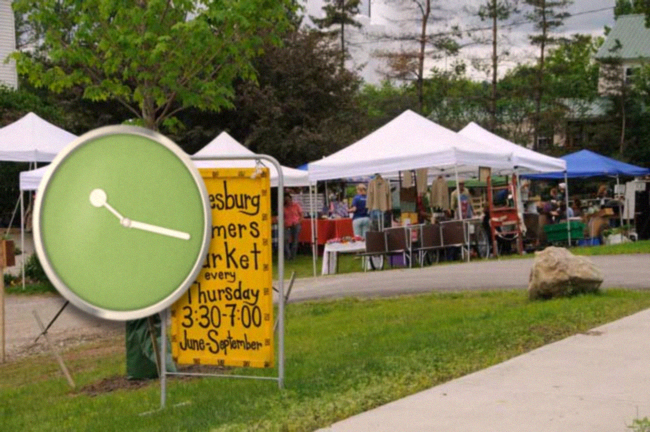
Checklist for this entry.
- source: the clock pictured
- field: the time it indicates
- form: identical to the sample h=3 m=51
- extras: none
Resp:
h=10 m=17
